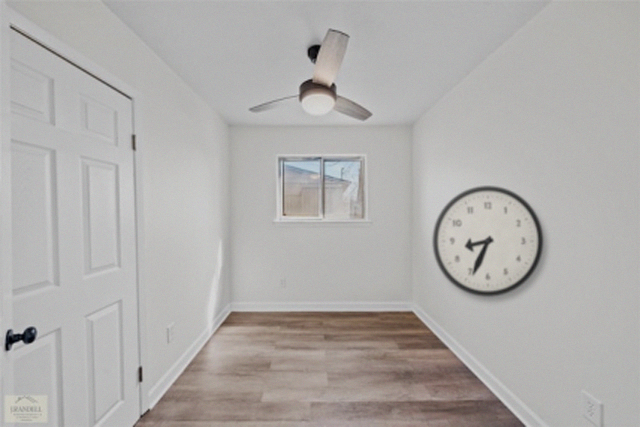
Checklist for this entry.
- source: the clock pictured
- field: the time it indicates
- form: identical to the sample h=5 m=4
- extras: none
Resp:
h=8 m=34
